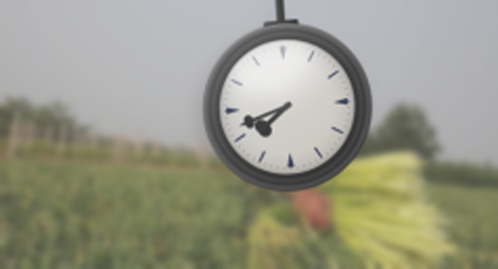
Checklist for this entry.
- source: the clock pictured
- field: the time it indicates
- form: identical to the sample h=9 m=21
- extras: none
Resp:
h=7 m=42
